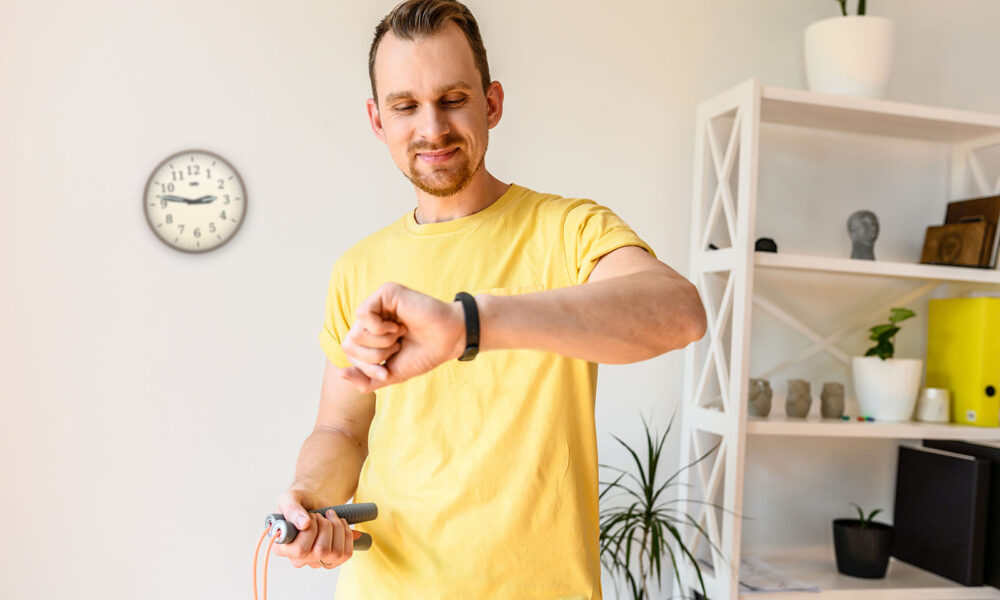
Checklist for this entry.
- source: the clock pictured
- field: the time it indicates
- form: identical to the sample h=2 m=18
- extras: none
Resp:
h=2 m=47
